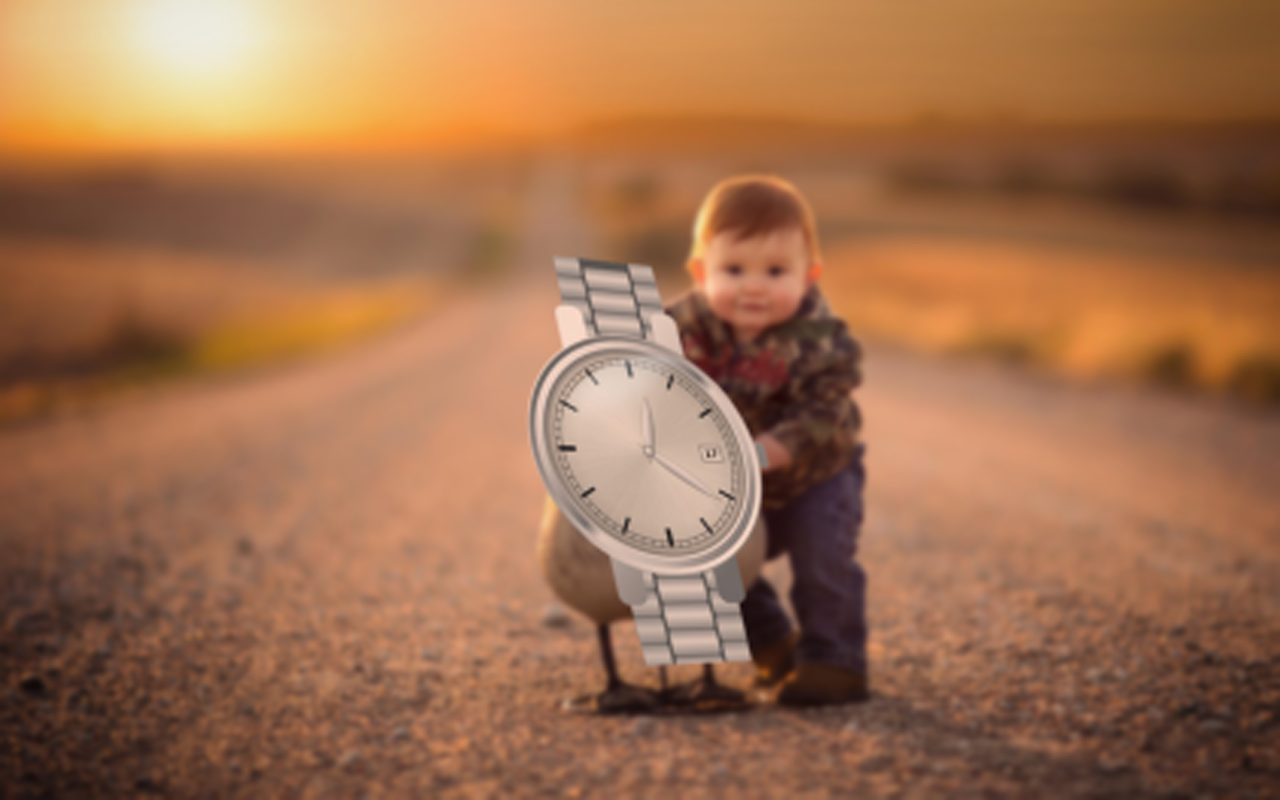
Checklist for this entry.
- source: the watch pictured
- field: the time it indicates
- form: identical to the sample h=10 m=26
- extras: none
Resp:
h=12 m=21
